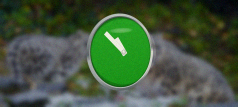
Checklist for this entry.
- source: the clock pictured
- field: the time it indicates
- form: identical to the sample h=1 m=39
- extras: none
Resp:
h=10 m=52
